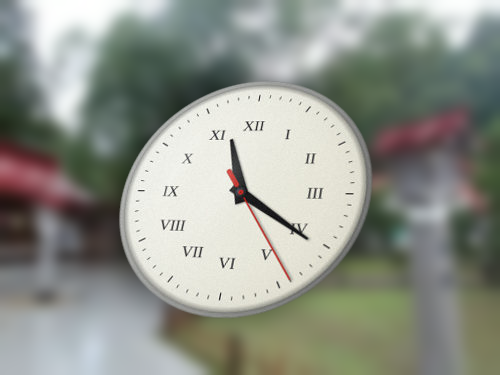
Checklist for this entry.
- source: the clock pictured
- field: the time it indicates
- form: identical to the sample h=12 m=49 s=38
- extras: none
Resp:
h=11 m=20 s=24
